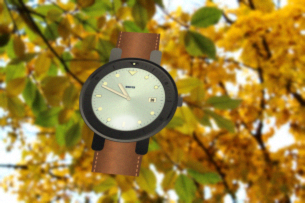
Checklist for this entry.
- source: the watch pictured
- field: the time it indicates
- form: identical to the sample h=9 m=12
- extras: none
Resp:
h=10 m=49
